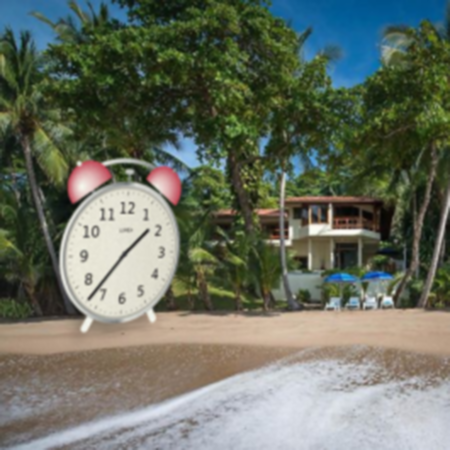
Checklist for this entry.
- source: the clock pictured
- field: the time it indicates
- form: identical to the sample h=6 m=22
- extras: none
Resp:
h=1 m=37
